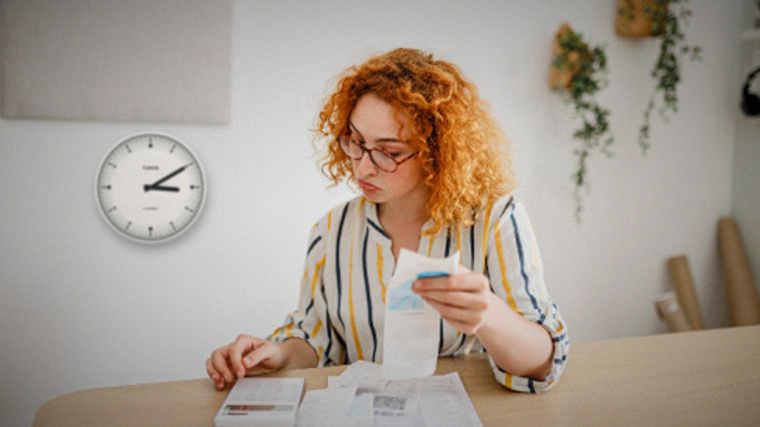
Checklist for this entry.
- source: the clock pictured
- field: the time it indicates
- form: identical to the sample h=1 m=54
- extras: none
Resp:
h=3 m=10
